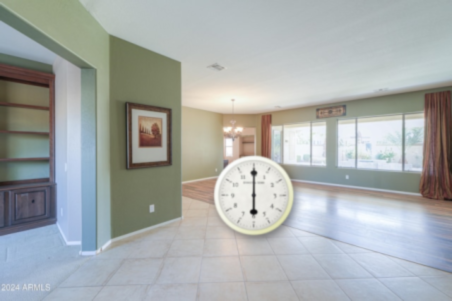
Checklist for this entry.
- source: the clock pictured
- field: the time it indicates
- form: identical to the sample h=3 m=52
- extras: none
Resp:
h=6 m=0
